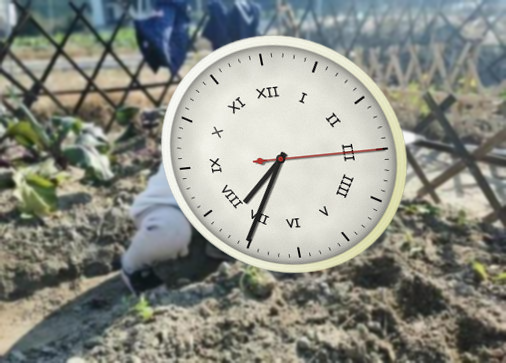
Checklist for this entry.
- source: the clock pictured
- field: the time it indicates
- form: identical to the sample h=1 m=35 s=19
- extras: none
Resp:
h=7 m=35 s=15
